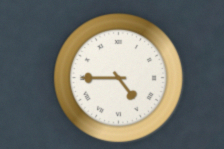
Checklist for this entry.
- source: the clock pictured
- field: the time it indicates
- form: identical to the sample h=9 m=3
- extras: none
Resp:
h=4 m=45
